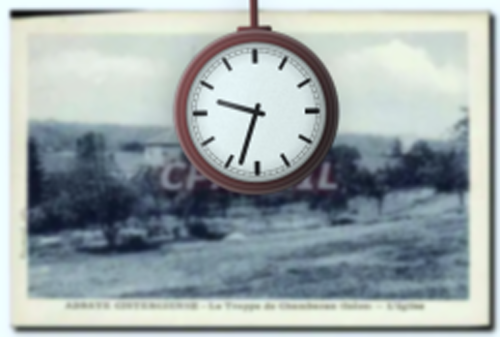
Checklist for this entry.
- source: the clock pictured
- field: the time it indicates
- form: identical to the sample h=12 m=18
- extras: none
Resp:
h=9 m=33
